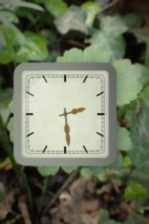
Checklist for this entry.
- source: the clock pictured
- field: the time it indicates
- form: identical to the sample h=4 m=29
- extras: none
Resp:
h=2 m=29
